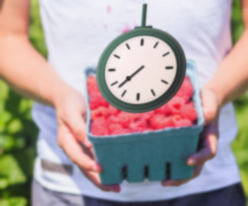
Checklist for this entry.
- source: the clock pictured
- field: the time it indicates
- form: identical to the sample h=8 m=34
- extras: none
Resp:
h=7 m=38
